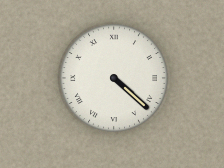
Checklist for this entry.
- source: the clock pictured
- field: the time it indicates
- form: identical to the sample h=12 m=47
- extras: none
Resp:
h=4 m=22
